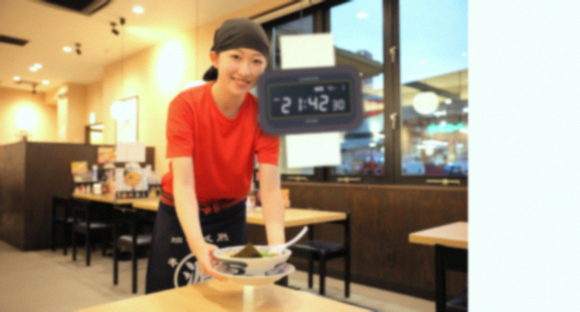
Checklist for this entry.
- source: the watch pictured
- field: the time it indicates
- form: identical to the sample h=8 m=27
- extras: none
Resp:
h=21 m=42
